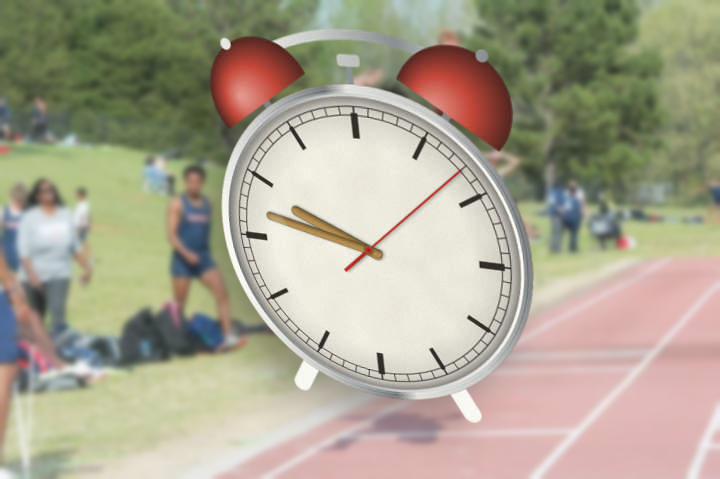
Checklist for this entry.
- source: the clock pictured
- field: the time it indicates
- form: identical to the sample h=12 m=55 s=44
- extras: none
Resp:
h=9 m=47 s=8
